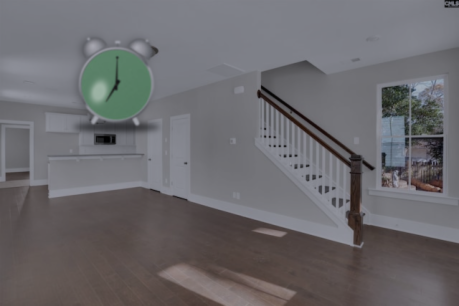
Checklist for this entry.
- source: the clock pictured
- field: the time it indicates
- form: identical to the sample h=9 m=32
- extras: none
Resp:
h=7 m=0
